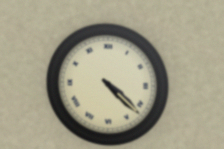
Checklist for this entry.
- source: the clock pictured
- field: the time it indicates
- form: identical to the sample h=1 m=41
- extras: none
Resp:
h=4 m=22
